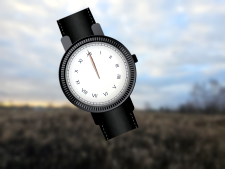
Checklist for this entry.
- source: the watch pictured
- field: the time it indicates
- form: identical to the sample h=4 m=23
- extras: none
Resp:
h=12 m=0
